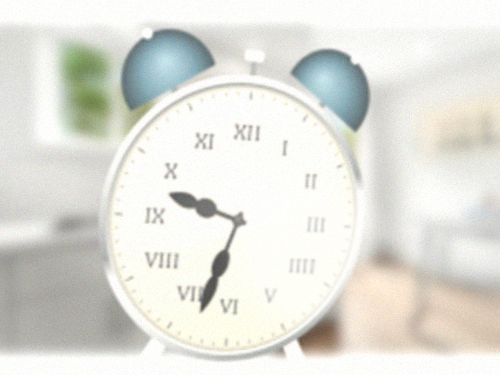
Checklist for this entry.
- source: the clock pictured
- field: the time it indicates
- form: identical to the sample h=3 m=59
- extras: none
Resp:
h=9 m=33
